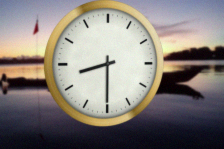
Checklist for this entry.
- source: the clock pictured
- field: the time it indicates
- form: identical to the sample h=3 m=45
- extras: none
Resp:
h=8 m=30
